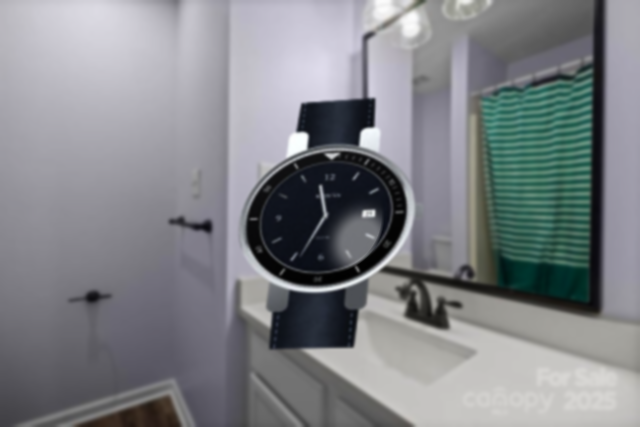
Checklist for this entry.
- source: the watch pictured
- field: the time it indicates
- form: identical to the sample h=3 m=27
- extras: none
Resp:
h=11 m=34
